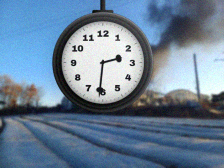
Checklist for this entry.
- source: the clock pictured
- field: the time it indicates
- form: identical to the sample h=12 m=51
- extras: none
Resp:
h=2 m=31
